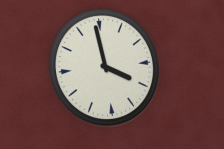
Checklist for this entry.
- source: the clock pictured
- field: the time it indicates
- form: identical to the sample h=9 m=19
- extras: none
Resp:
h=3 m=59
